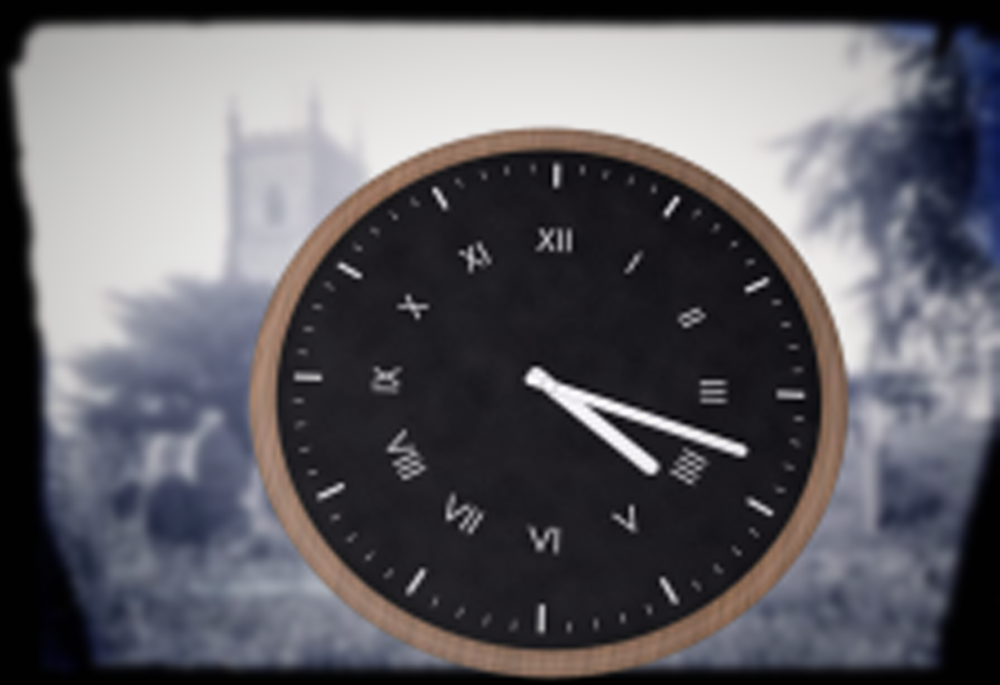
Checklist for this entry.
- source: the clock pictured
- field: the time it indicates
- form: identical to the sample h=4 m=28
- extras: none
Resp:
h=4 m=18
